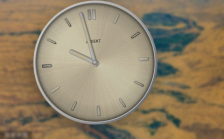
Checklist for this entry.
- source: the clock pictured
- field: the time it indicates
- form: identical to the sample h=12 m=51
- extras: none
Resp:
h=9 m=58
